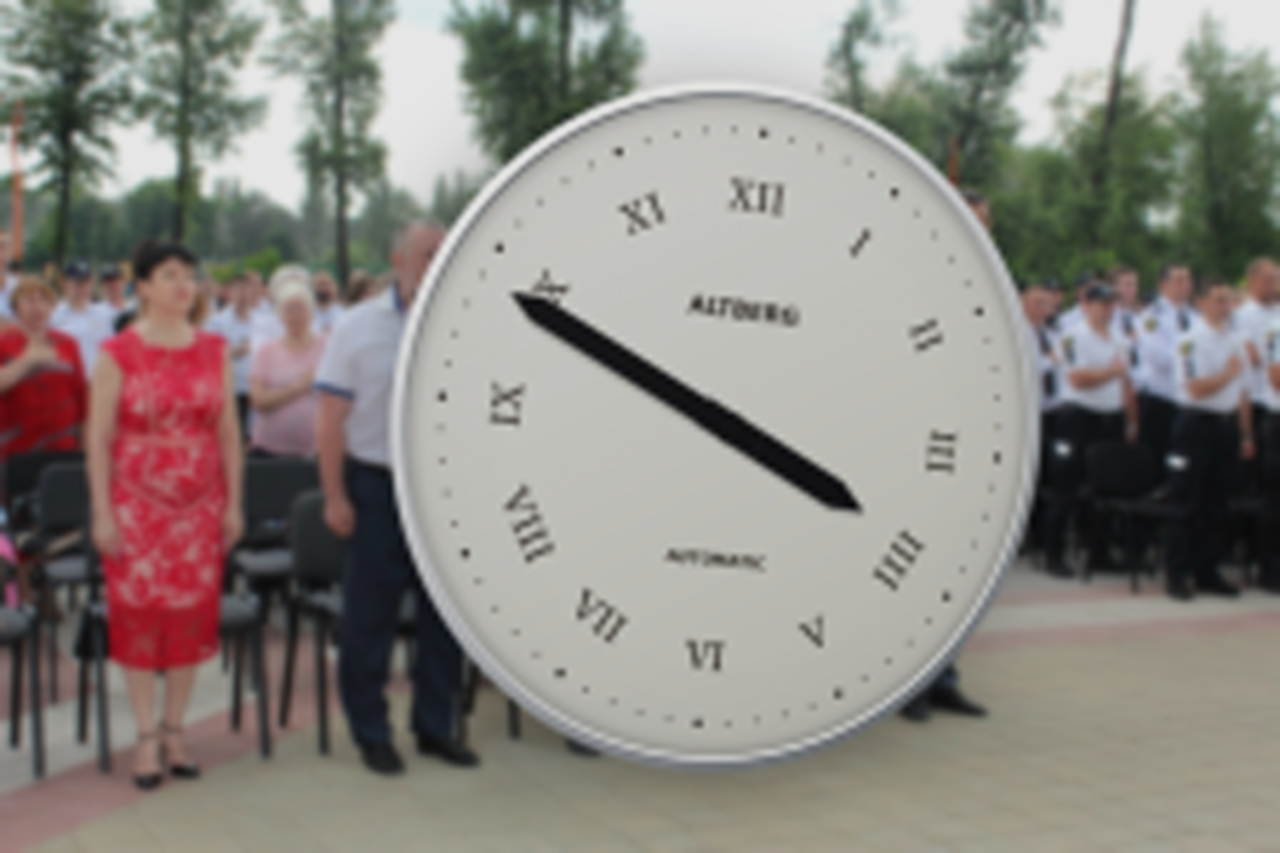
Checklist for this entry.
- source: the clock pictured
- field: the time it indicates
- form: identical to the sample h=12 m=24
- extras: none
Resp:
h=3 m=49
